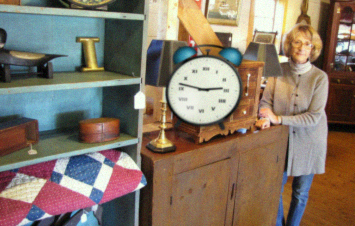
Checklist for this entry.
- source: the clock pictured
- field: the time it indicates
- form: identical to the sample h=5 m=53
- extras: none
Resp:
h=2 m=47
